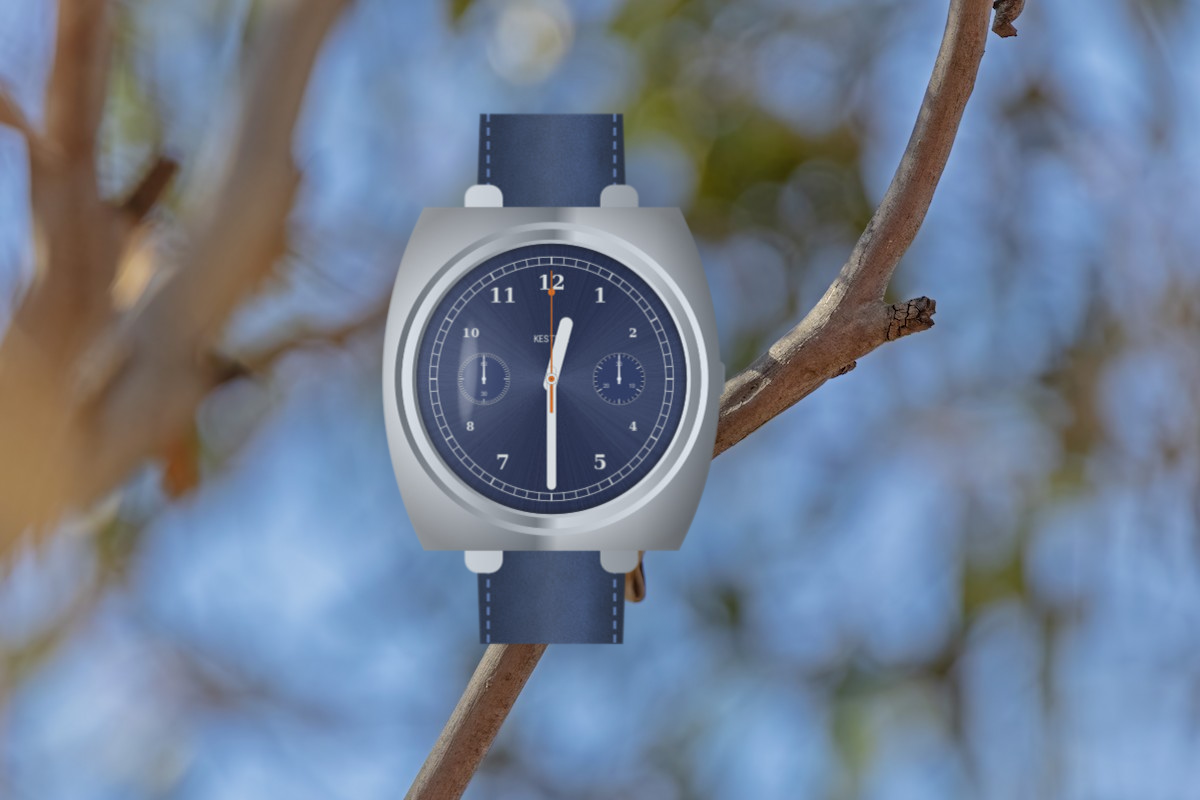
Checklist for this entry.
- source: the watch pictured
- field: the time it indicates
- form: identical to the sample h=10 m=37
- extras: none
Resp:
h=12 m=30
